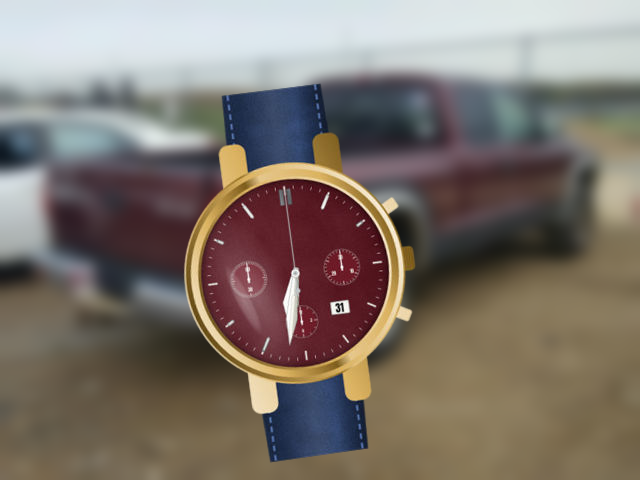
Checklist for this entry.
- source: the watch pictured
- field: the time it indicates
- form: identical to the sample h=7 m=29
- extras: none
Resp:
h=6 m=32
